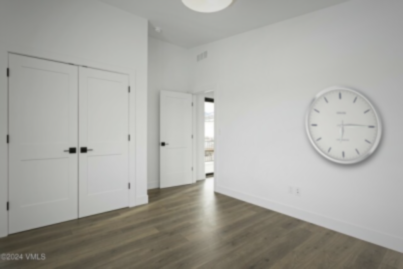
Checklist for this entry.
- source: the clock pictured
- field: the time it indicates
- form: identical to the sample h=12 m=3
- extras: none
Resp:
h=6 m=15
